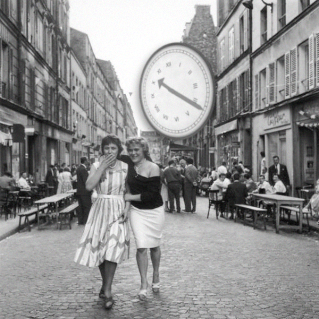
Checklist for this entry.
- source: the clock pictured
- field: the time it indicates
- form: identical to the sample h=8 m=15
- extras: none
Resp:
h=10 m=21
